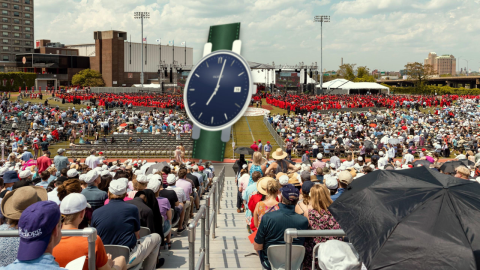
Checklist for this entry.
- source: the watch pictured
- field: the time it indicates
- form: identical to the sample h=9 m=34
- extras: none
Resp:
h=7 m=2
